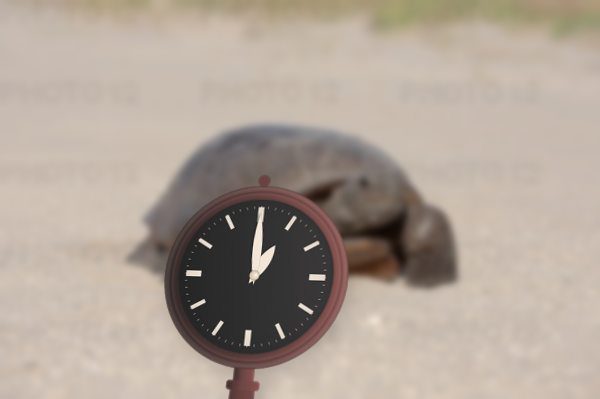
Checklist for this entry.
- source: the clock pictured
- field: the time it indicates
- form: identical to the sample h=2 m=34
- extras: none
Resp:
h=1 m=0
